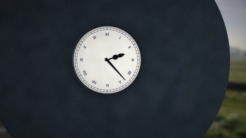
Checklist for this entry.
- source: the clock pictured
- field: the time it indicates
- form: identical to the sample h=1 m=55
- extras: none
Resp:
h=2 m=23
